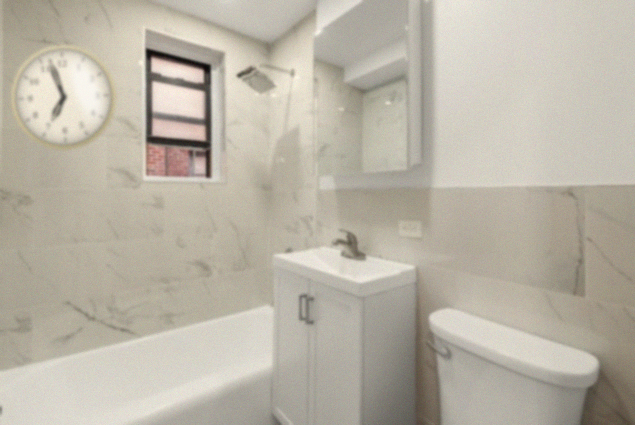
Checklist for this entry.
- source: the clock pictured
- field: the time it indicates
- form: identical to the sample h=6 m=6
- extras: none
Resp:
h=6 m=57
